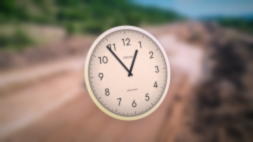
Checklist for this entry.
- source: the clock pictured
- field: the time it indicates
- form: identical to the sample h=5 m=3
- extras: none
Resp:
h=12 m=54
